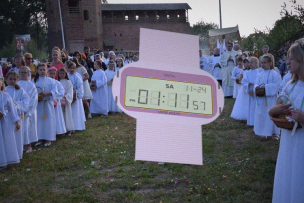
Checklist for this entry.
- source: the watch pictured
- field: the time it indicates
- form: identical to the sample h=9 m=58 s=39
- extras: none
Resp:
h=1 m=11 s=57
